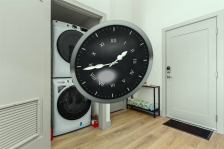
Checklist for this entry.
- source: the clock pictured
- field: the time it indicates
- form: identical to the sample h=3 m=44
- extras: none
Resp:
h=1 m=44
